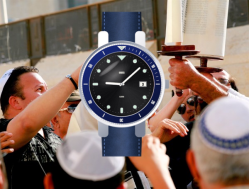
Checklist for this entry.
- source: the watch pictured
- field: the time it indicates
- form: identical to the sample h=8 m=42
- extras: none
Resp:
h=9 m=8
